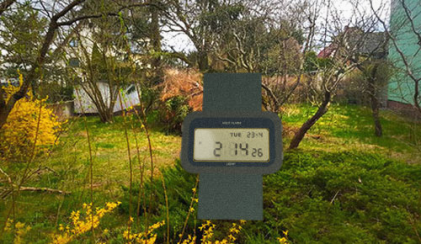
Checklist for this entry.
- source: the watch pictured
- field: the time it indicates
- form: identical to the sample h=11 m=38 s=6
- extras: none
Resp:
h=2 m=14 s=26
